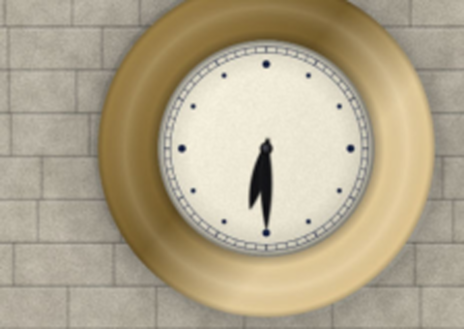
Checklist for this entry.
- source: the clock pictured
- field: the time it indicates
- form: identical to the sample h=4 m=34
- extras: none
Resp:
h=6 m=30
